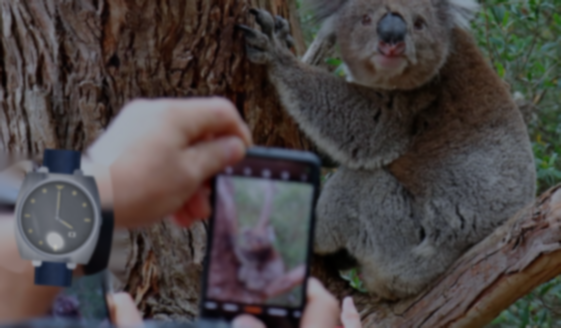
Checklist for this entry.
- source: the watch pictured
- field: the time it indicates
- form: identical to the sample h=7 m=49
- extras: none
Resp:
h=4 m=0
